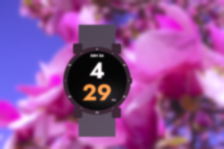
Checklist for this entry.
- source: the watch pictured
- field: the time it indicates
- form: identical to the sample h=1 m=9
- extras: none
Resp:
h=4 m=29
